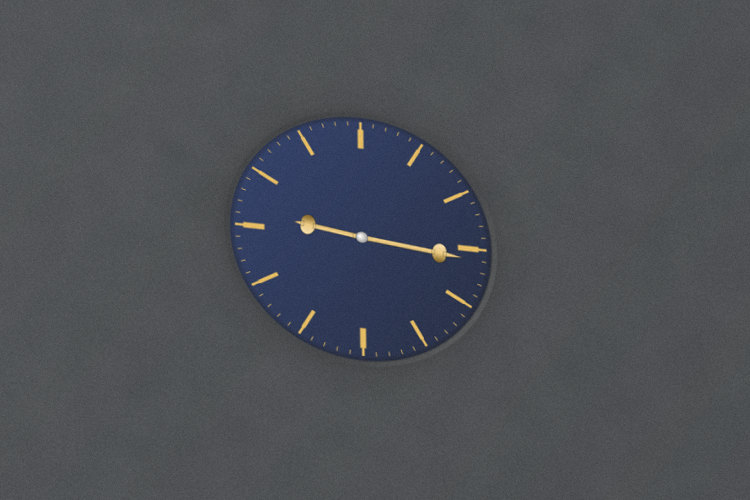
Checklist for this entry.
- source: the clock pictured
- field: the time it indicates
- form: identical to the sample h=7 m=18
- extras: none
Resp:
h=9 m=16
